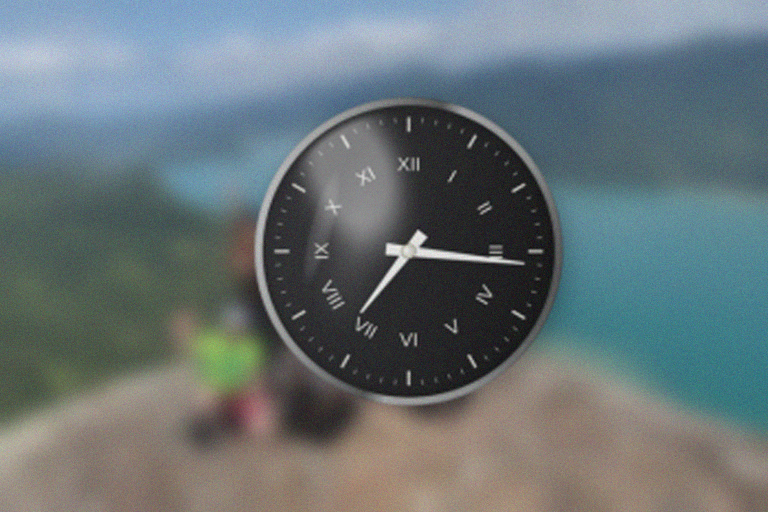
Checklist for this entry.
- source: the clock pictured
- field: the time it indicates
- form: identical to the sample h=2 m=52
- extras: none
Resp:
h=7 m=16
